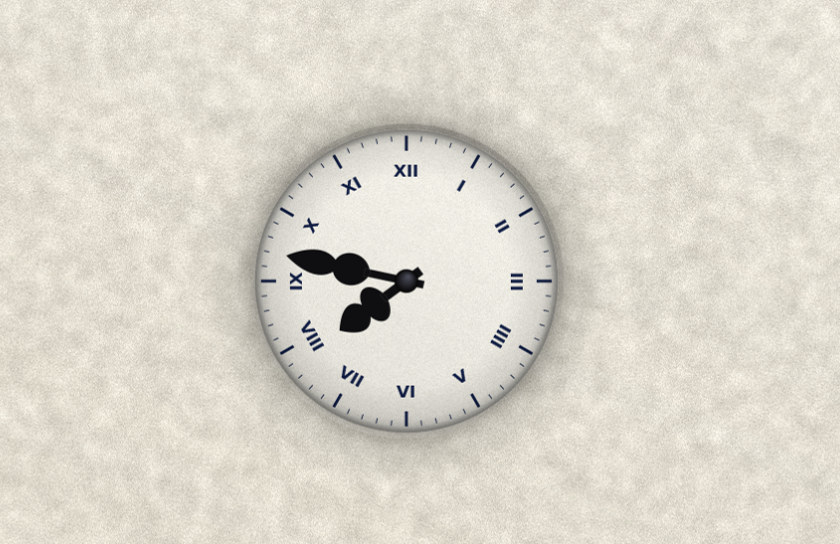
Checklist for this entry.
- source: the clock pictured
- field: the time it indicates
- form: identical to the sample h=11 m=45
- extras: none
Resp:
h=7 m=47
